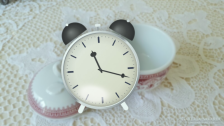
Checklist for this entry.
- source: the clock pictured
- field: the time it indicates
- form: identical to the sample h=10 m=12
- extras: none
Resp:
h=11 m=18
